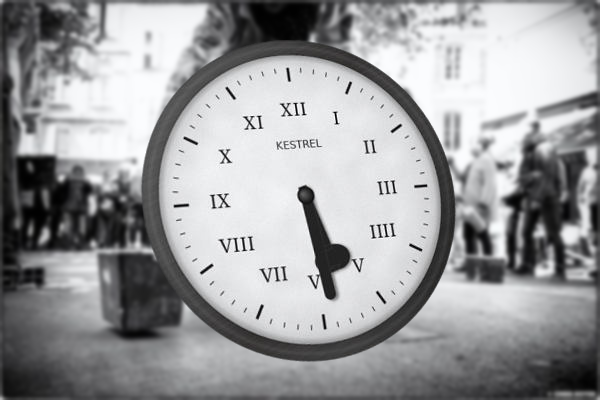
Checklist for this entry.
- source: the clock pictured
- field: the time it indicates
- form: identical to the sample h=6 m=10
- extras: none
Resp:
h=5 m=29
